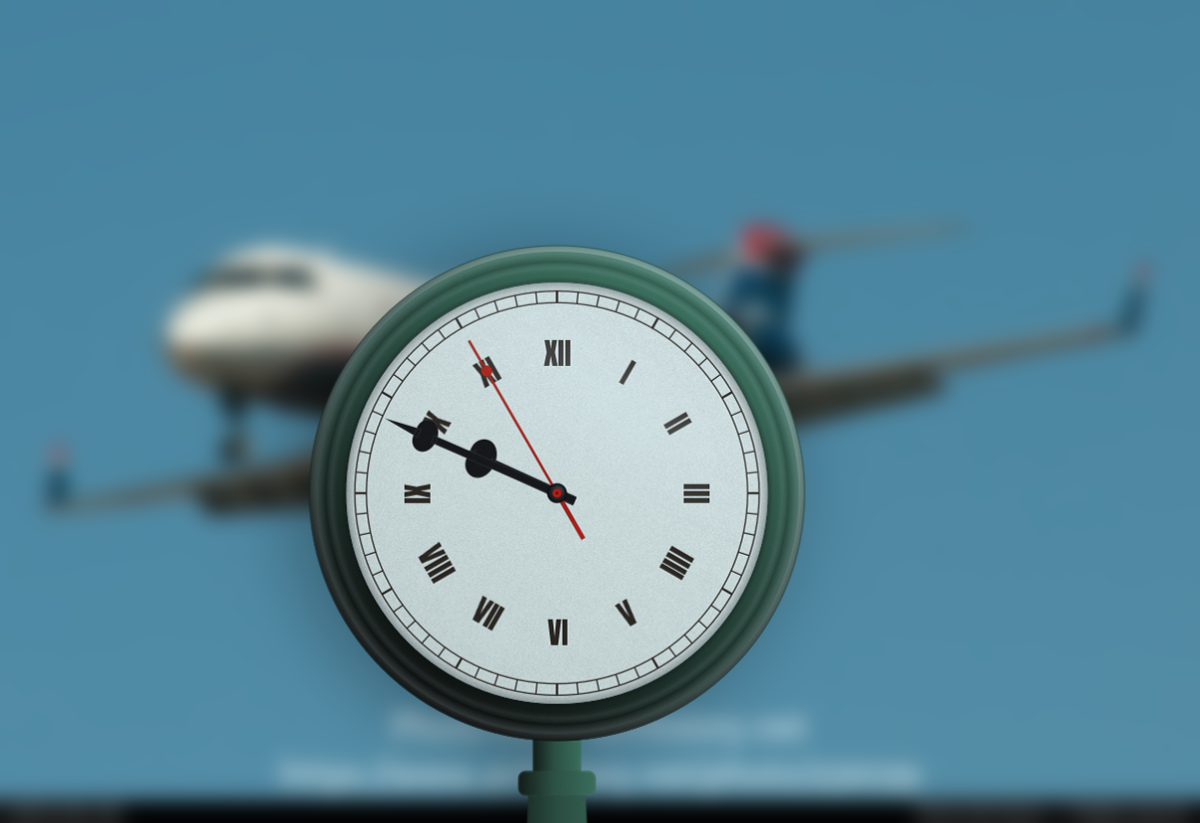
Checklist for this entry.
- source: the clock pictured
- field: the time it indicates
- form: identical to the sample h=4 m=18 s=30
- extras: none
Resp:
h=9 m=48 s=55
